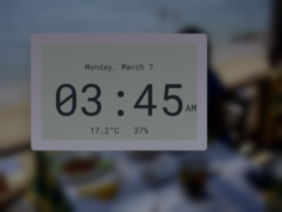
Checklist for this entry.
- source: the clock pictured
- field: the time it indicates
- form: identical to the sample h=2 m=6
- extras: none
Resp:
h=3 m=45
